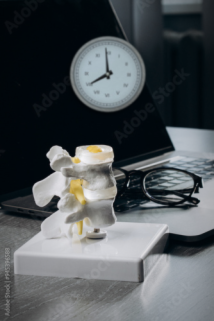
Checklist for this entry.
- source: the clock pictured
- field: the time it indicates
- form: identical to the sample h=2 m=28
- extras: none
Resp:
h=7 m=59
